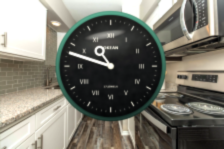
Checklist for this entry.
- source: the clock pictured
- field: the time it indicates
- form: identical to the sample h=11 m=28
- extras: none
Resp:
h=10 m=48
